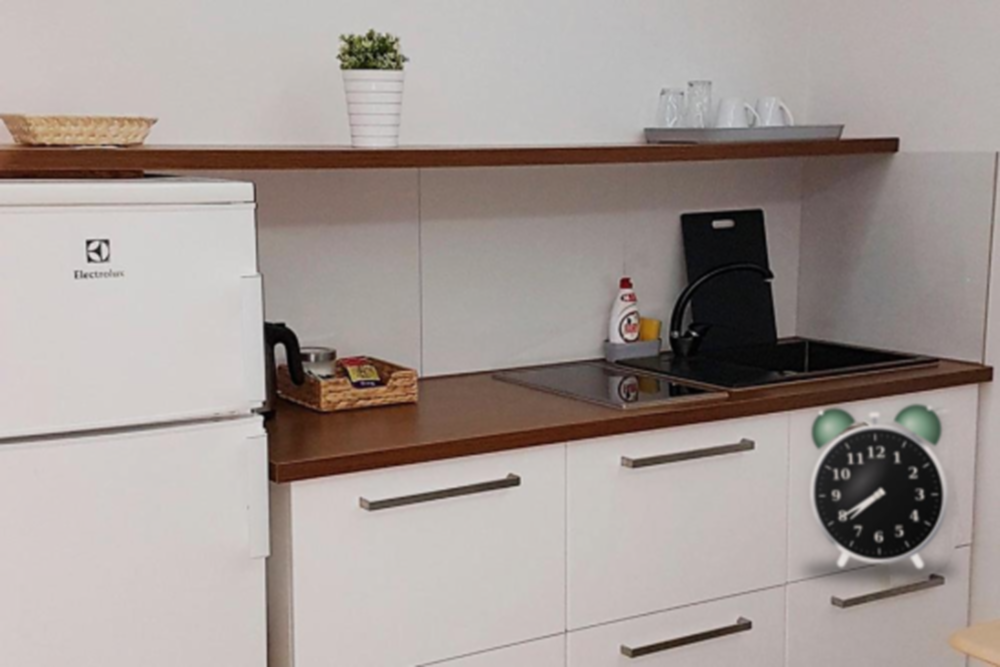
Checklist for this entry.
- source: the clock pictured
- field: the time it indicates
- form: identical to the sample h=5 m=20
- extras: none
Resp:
h=7 m=40
